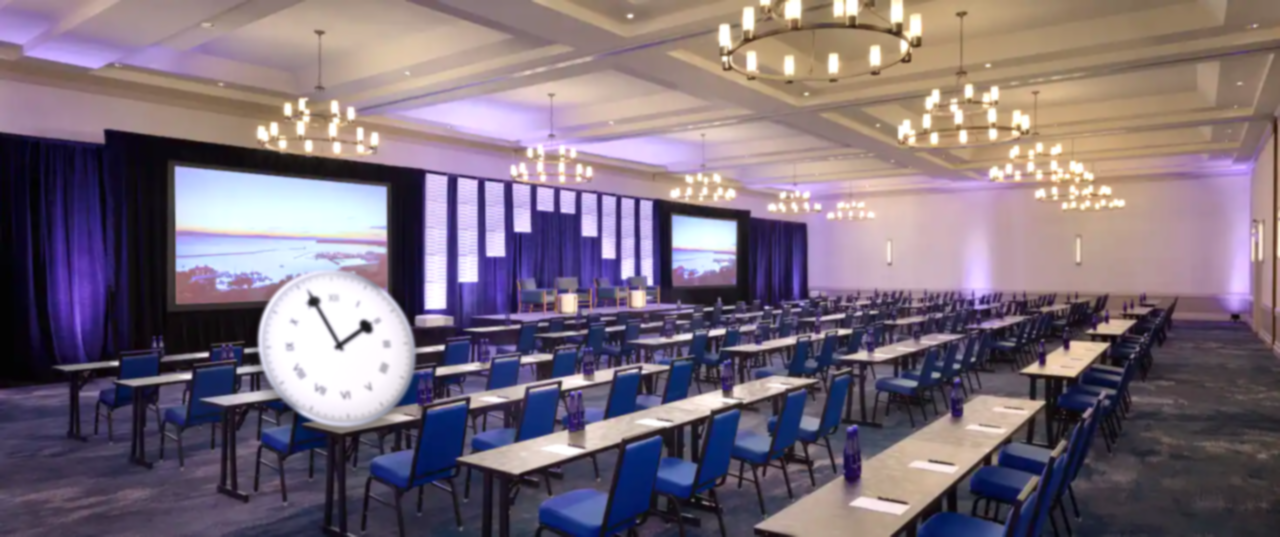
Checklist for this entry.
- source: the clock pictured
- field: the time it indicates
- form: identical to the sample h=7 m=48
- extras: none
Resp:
h=1 m=56
